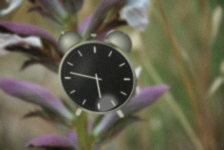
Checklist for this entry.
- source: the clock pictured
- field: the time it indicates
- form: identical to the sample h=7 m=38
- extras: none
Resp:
h=5 m=47
